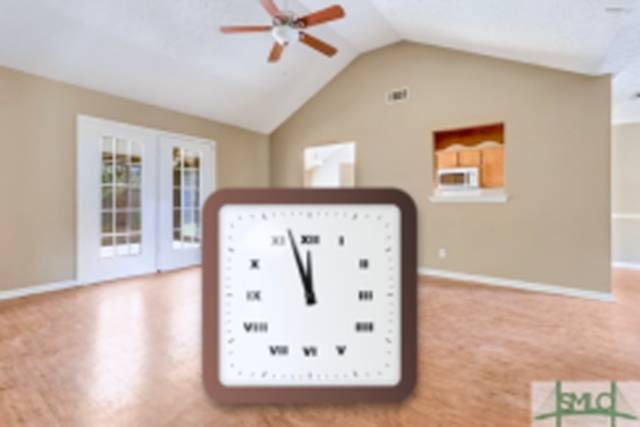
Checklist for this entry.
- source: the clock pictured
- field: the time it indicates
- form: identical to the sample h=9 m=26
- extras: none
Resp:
h=11 m=57
